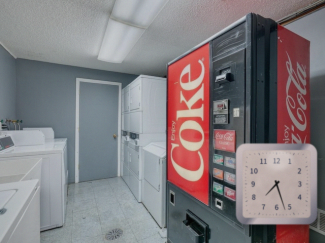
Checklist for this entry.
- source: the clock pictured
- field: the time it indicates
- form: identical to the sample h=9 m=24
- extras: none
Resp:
h=7 m=27
